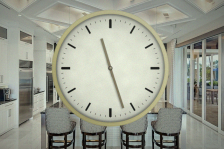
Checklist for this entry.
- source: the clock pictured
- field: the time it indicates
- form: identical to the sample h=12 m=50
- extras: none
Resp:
h=11 m=27
